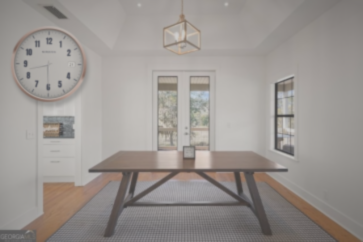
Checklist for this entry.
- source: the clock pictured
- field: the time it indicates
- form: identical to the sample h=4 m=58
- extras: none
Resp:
h=8 m=30
